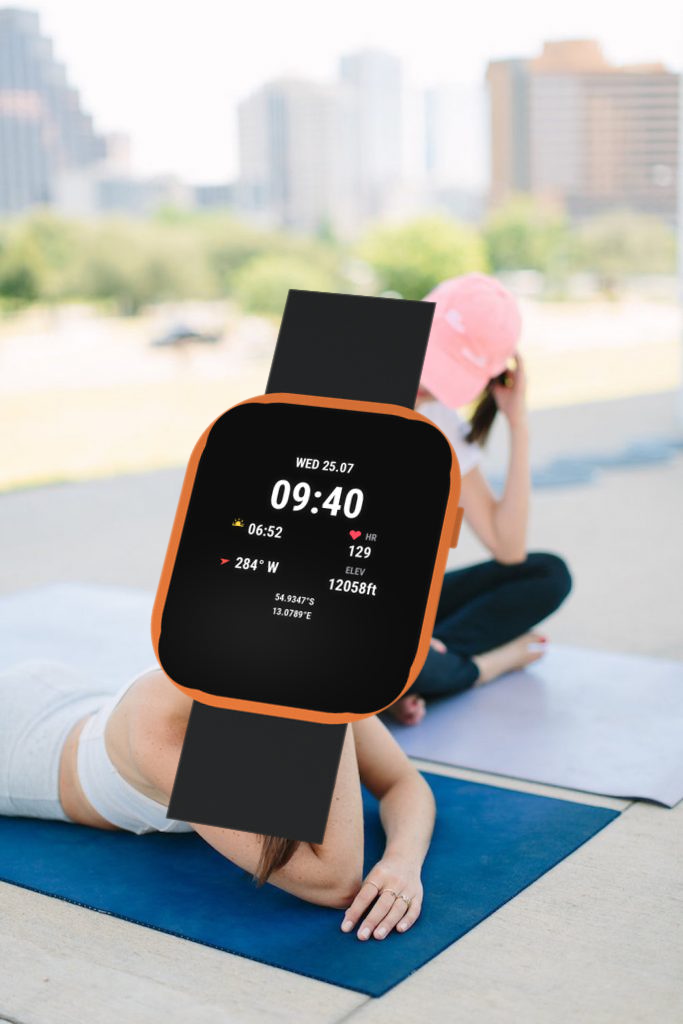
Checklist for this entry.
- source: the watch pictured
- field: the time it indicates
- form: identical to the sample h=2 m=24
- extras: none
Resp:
h=9 m=40
